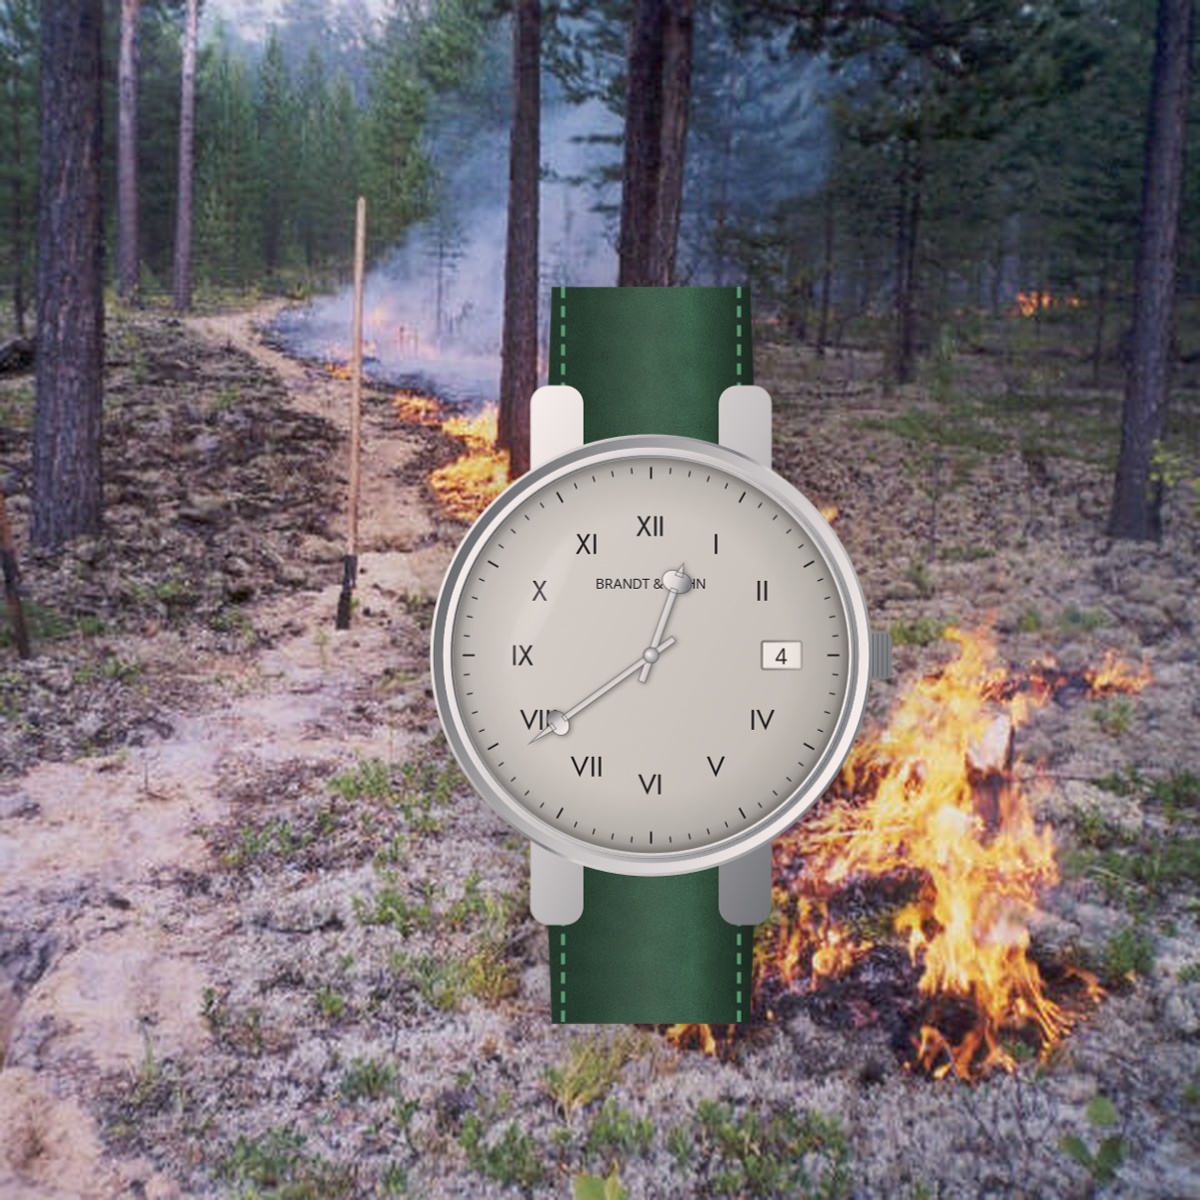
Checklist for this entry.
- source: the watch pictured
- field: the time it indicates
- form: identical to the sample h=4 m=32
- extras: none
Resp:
h=12 m=39
